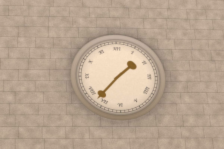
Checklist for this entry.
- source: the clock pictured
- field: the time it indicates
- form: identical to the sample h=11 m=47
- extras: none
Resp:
h=1 m=37
